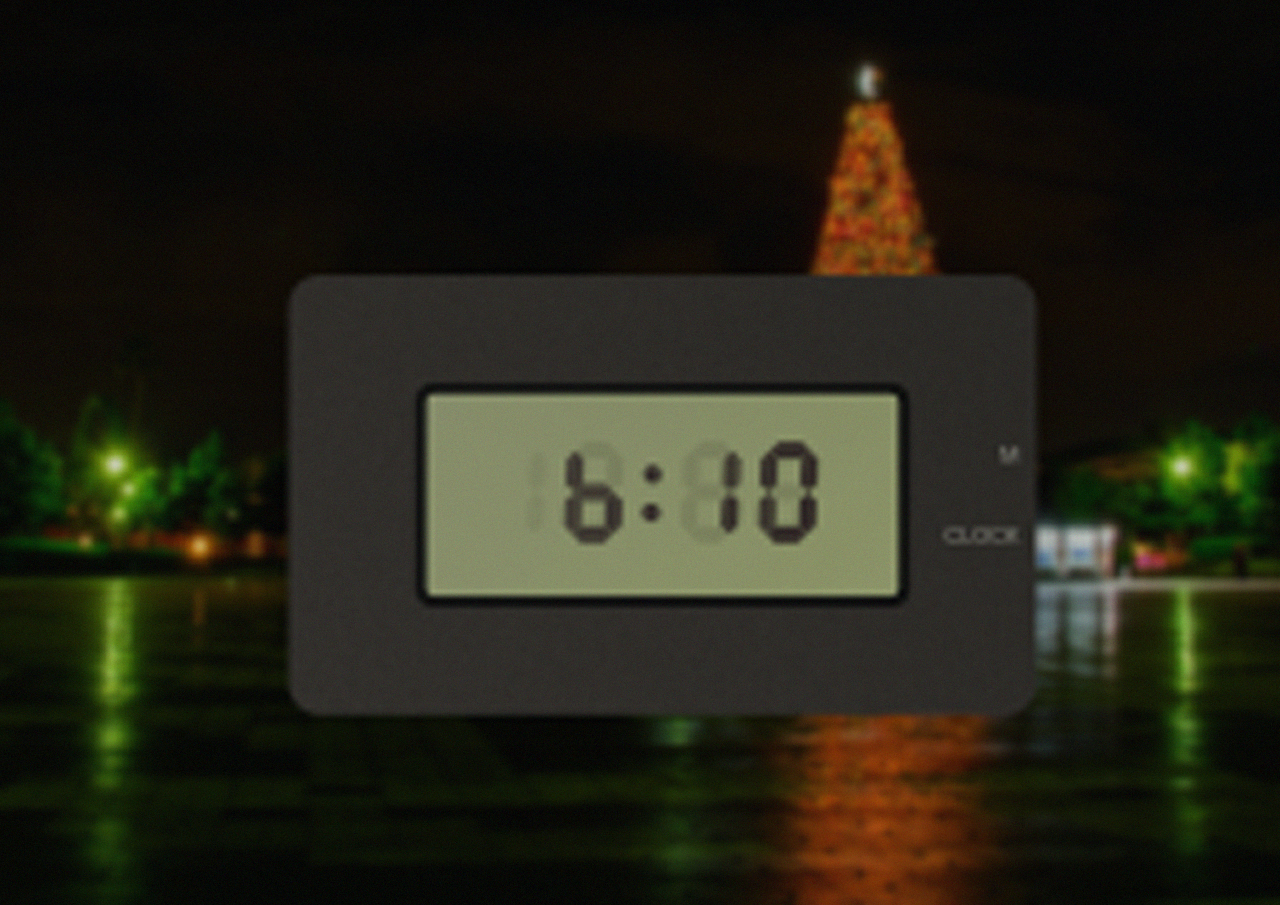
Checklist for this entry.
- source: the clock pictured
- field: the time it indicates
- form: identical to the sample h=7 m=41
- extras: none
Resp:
h=6 m=10
